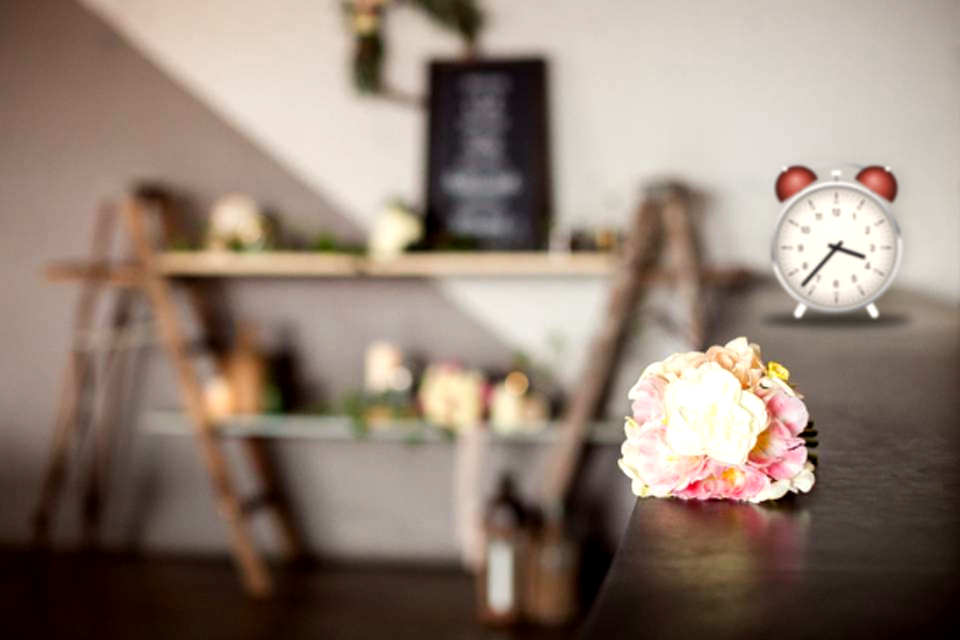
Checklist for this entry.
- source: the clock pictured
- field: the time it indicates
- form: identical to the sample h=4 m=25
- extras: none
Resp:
h=3 m=37
